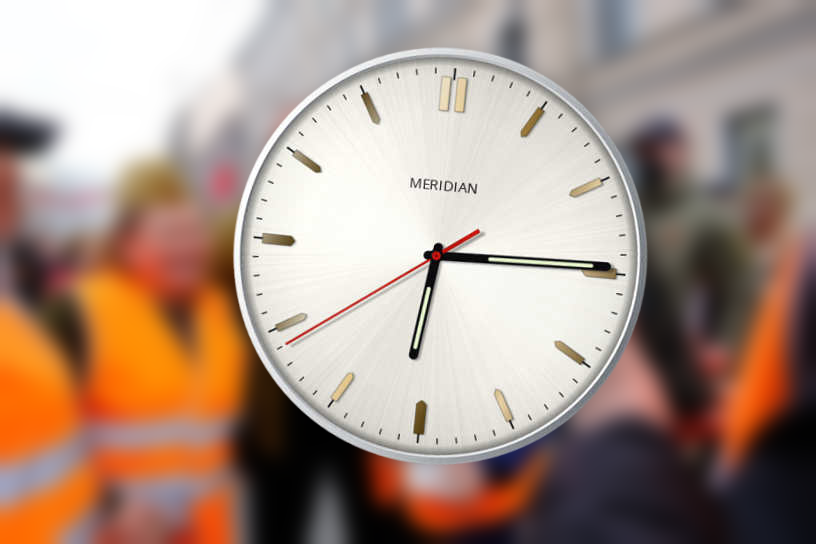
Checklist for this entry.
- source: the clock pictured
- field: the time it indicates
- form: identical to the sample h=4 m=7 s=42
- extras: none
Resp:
h=6 m=14 s=39
